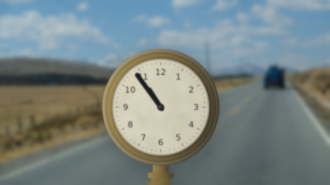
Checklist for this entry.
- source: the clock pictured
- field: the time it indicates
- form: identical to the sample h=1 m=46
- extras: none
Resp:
h=10 m=54
